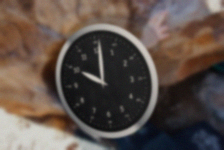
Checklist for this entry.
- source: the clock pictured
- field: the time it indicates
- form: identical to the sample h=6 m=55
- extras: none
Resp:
h=10 m=1
